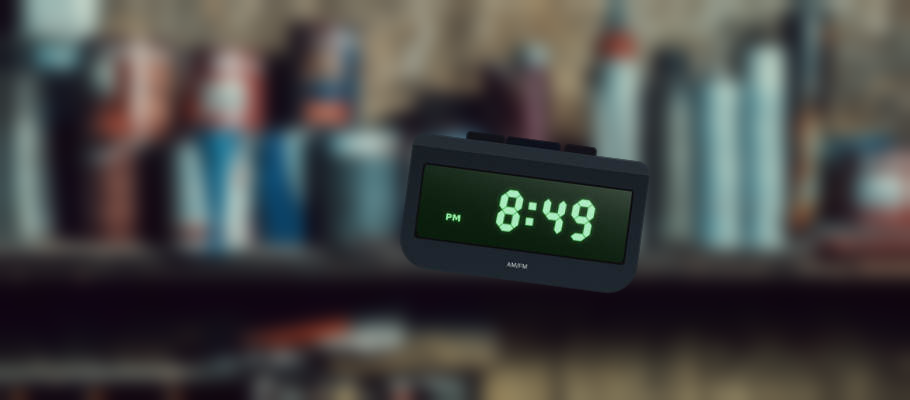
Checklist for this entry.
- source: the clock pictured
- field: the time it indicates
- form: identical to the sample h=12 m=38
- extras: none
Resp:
h=8 m=49
